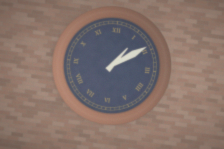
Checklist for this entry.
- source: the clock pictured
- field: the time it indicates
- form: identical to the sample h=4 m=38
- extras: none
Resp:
h=1 m=9
